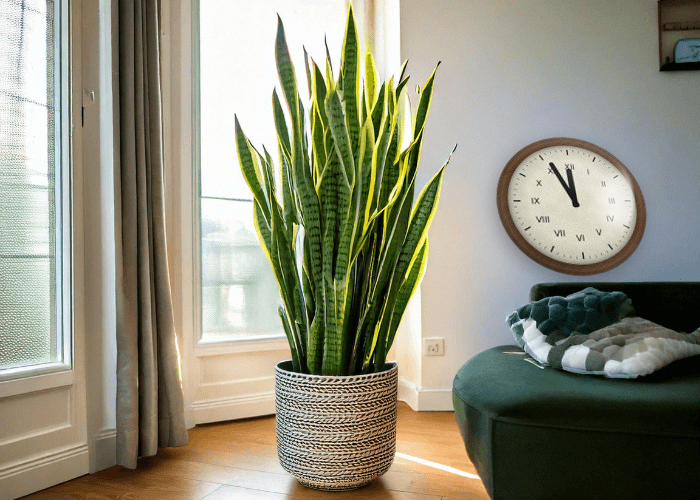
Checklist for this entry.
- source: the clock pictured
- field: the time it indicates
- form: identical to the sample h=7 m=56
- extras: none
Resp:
h=11 m=56
